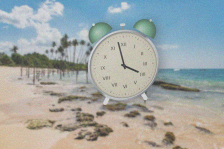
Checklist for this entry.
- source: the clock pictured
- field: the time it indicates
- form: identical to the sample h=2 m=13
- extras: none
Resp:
h=3 m=58
